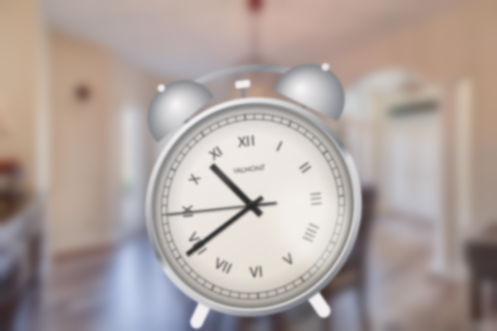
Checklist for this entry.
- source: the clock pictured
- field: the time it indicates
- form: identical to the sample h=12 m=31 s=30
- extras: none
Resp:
h=10 m=39 s=45
